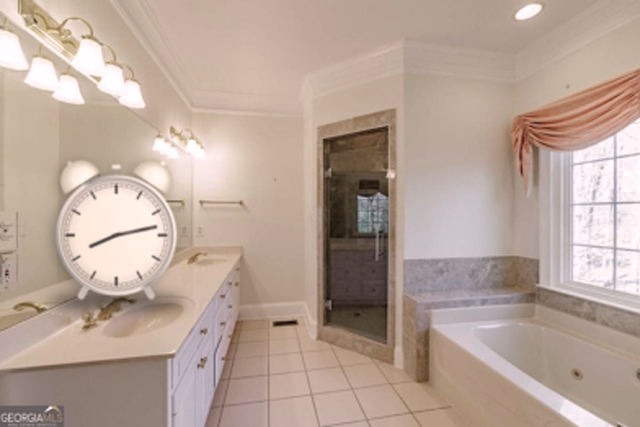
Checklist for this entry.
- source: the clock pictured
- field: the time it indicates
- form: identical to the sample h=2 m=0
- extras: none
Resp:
h=8 m=13
